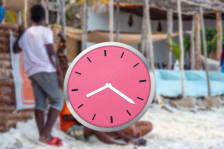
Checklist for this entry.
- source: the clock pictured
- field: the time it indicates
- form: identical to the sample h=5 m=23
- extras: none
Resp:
h=8 m=22
